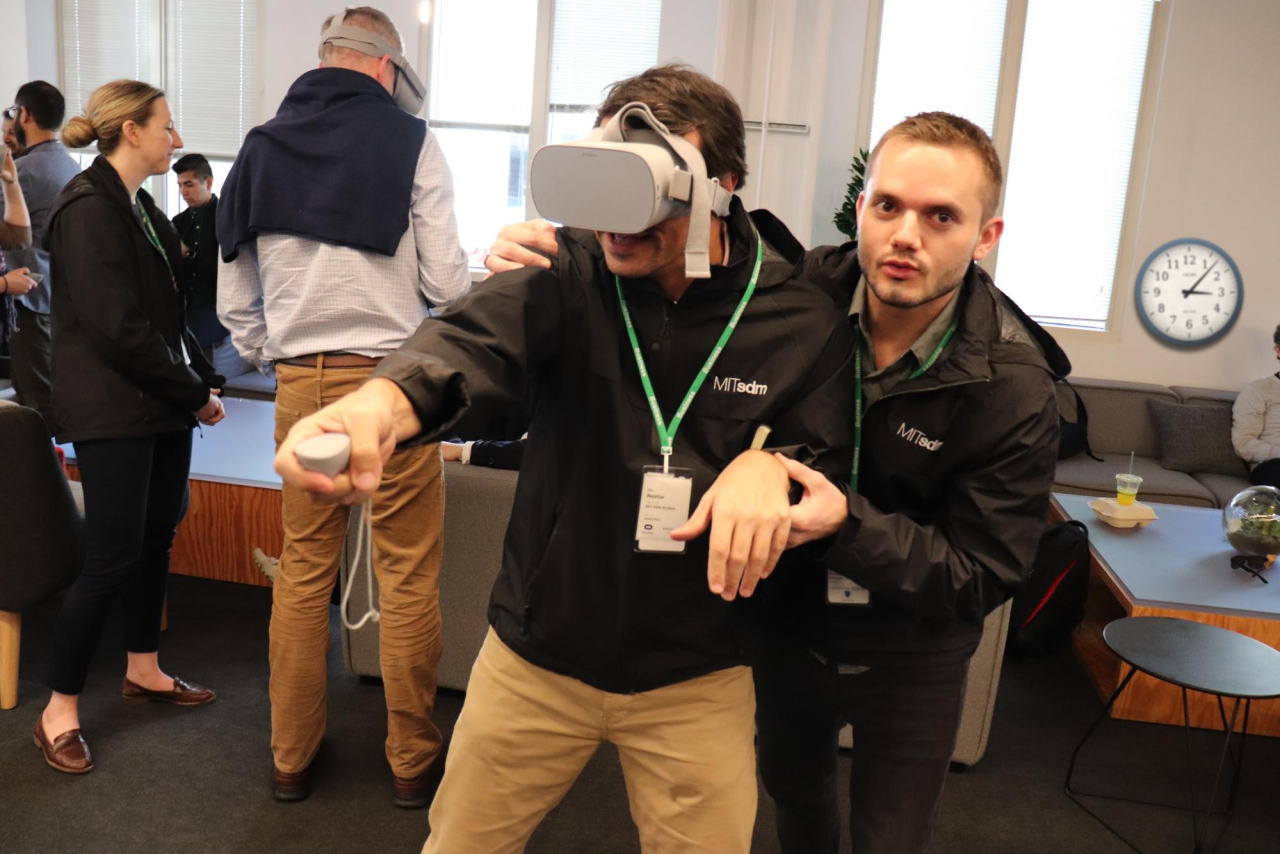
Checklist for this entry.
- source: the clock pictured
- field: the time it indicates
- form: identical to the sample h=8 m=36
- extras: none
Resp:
h=3 m=7
